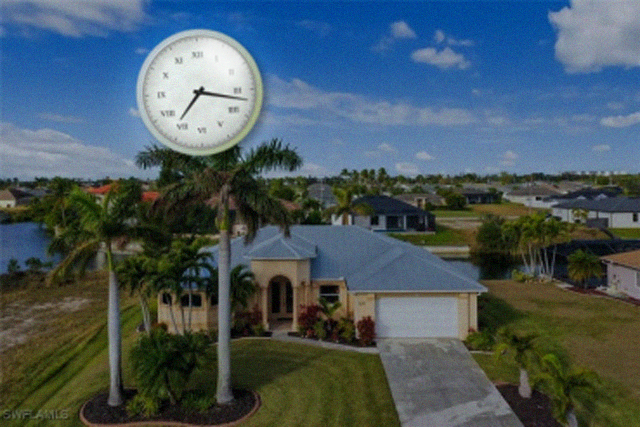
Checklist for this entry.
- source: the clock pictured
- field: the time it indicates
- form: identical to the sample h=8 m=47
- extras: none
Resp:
h=7 m=17
